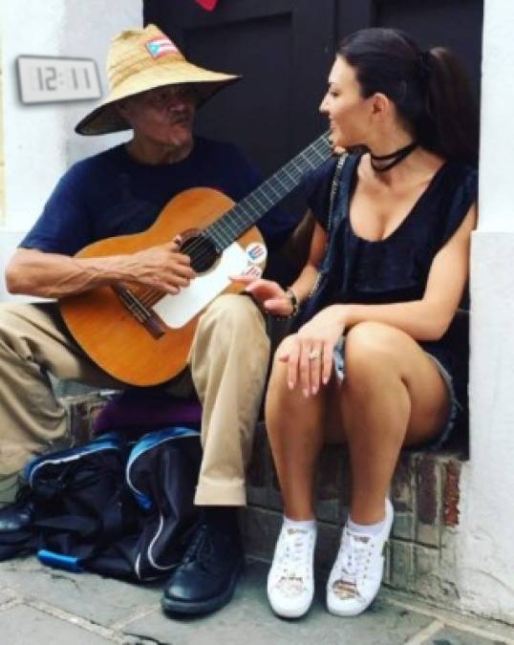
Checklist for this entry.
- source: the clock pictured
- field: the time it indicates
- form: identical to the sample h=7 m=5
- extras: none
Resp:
h=12 m=11
